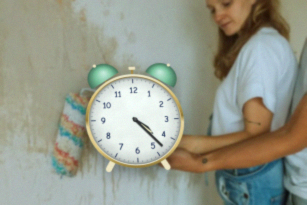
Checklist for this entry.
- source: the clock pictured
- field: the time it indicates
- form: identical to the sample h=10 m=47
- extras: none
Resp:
h=4 m=23
